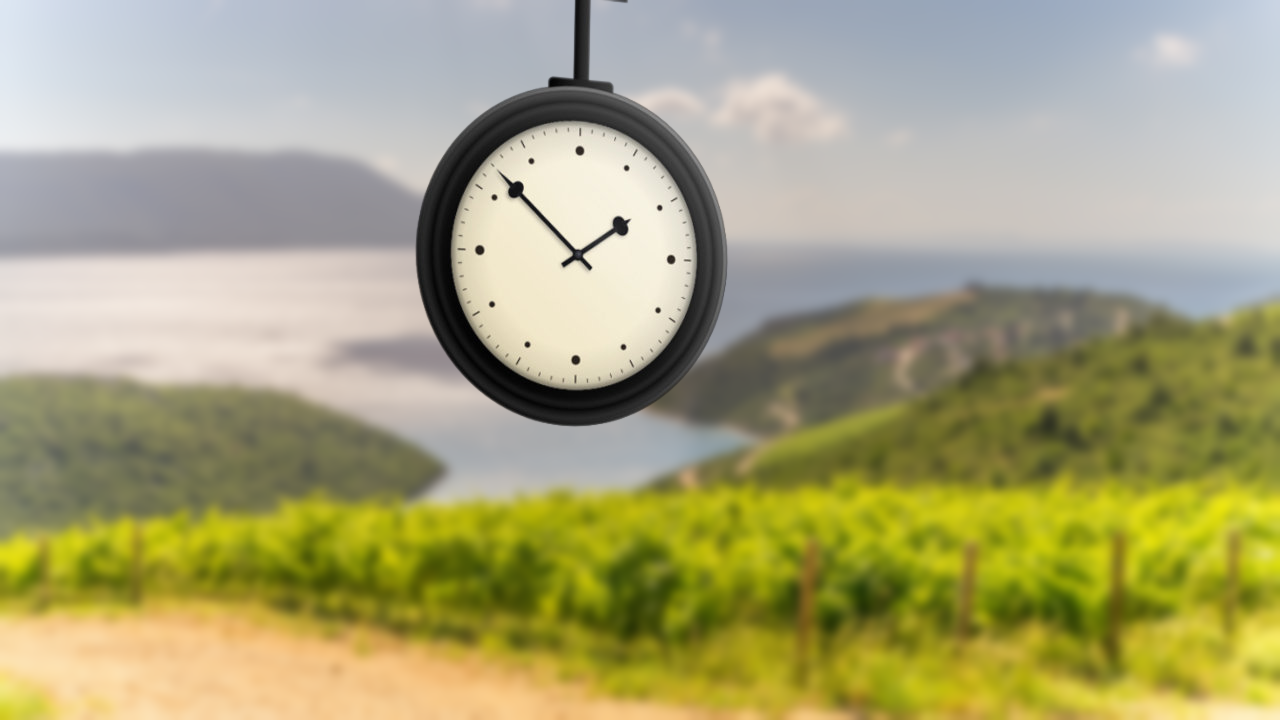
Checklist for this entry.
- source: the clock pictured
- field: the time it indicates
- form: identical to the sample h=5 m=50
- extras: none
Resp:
h=1 m=52
